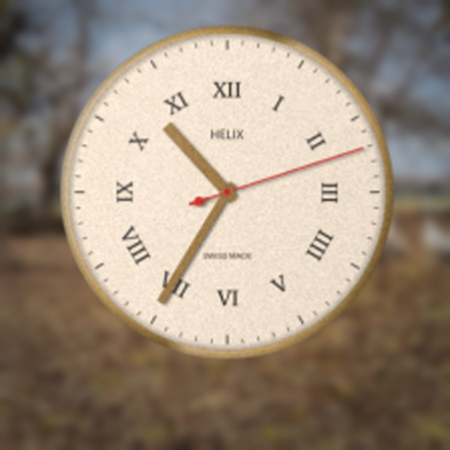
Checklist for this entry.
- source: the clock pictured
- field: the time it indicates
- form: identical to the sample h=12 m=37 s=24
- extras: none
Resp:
h=10 m=35 s=12
